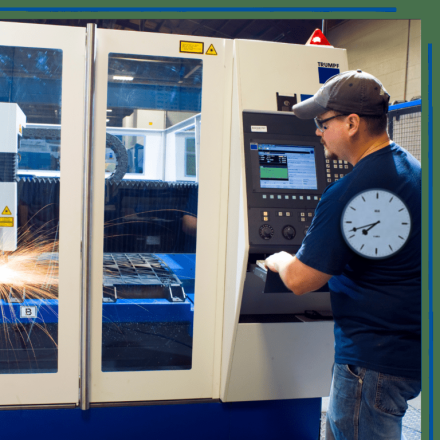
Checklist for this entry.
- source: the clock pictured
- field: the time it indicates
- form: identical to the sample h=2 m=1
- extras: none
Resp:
h=7 m=42
